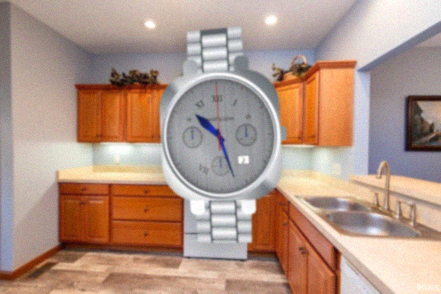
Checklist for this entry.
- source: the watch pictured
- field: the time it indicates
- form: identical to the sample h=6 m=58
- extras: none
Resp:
h=10 m=27
